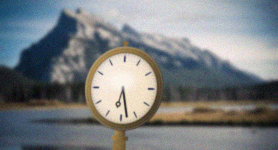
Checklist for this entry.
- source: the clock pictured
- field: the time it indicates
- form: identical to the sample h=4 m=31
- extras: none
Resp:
h=6 m=28
